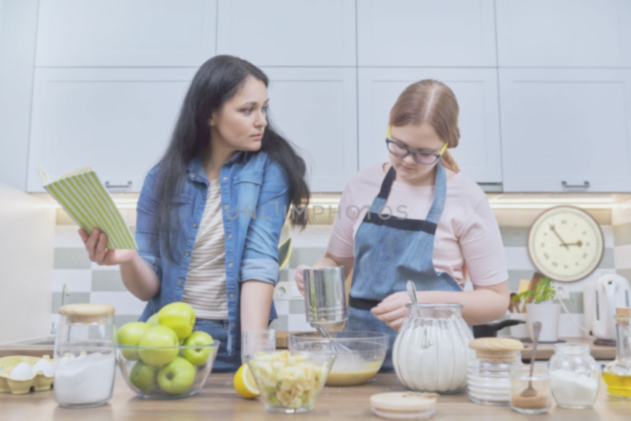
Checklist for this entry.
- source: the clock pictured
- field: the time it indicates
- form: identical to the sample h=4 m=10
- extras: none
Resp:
h=2 m=54
